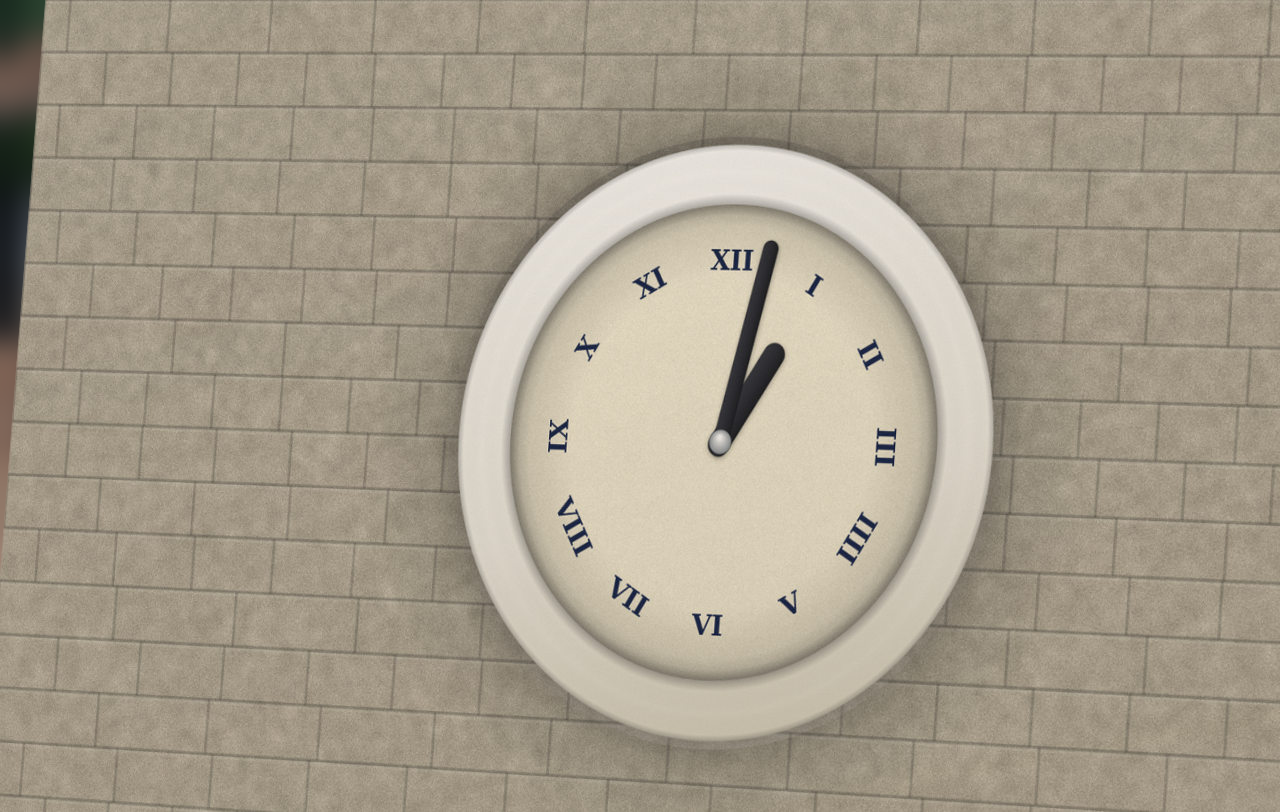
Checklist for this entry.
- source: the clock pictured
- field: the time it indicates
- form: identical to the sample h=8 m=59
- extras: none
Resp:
h=1 m=2
